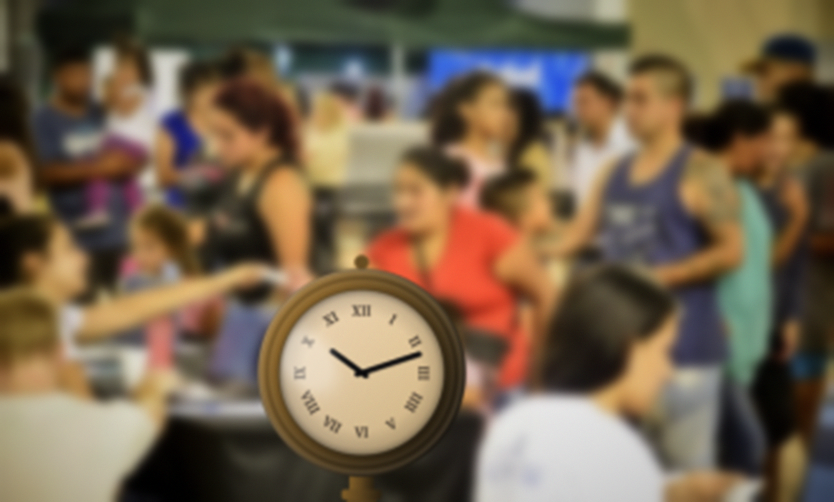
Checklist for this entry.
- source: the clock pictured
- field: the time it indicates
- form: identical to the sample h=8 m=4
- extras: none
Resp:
h=10 m=12
